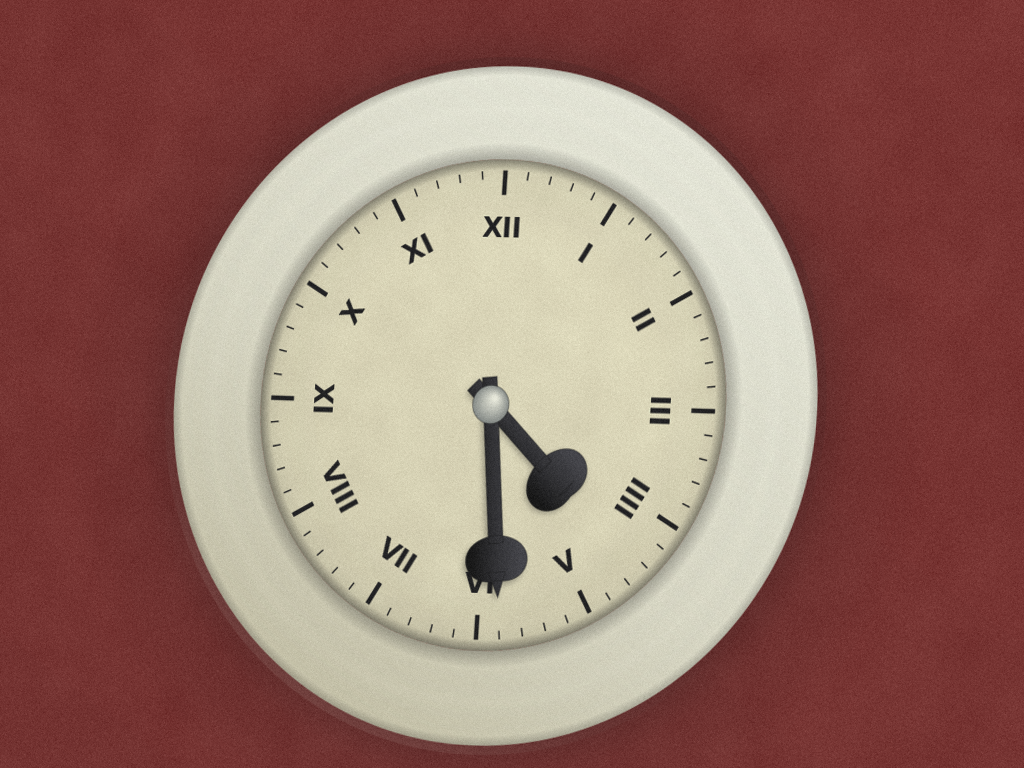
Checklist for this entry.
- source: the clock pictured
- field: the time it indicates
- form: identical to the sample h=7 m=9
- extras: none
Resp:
h=4 m=29
